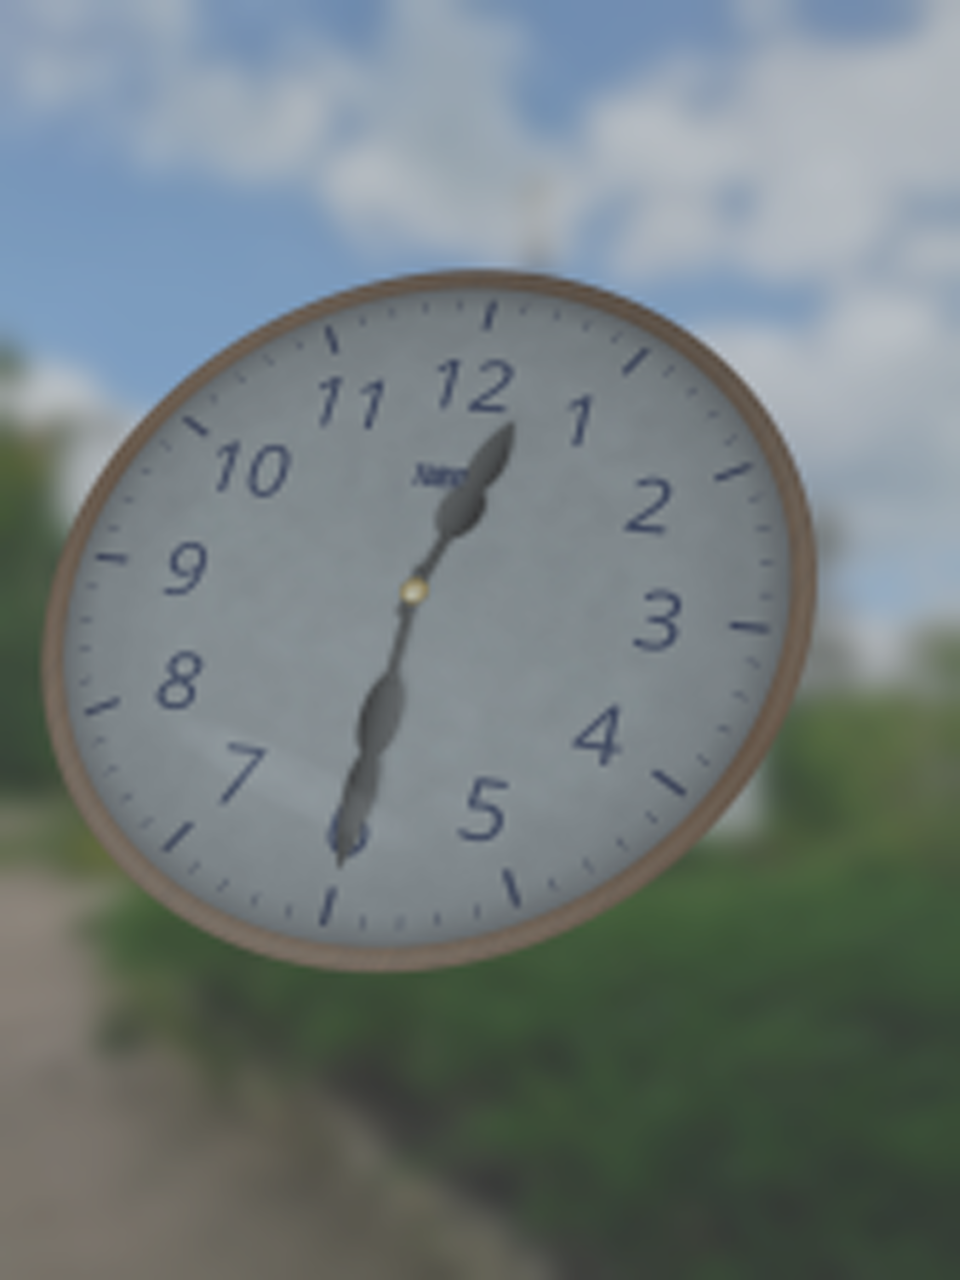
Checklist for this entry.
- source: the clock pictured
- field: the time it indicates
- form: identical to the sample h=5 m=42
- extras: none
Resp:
h=12 m=30
